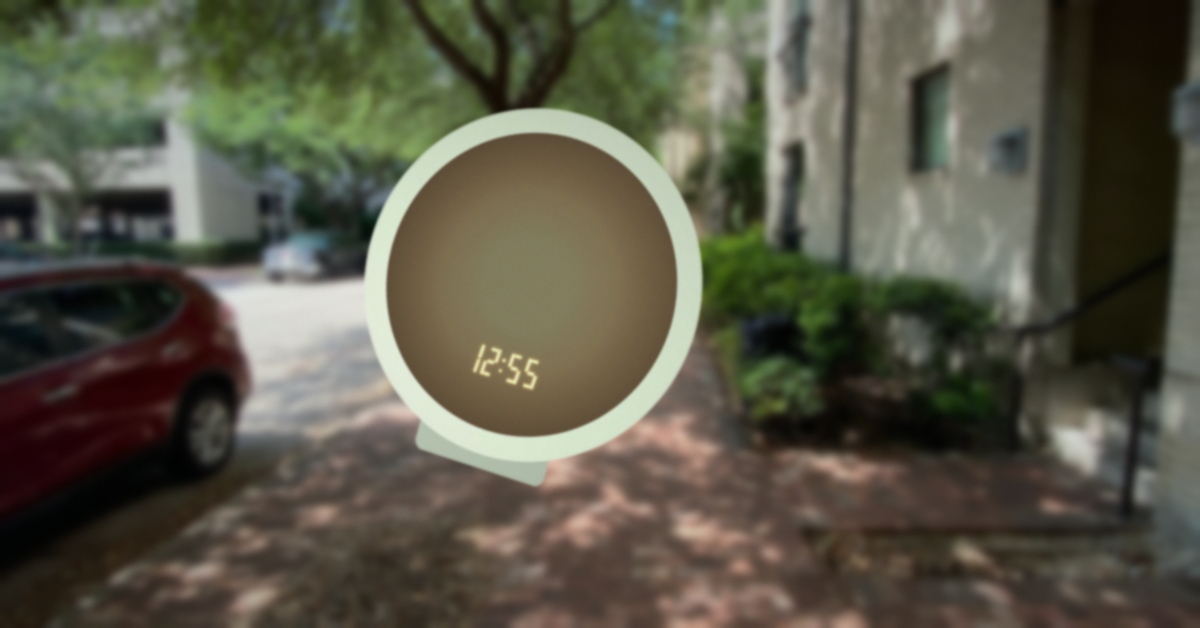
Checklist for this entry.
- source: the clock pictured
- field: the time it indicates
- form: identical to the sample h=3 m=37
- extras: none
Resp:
h=12 m=55
